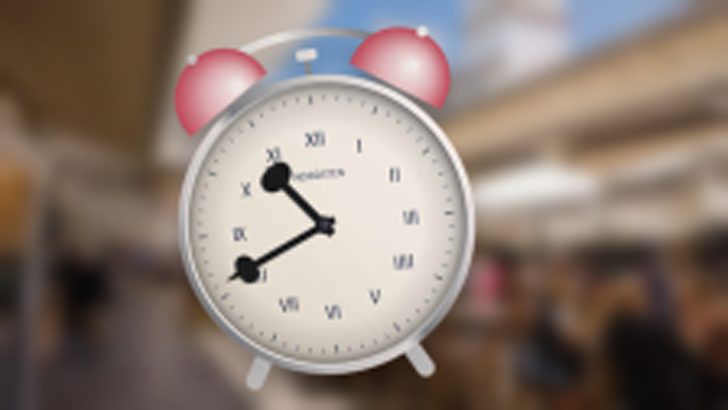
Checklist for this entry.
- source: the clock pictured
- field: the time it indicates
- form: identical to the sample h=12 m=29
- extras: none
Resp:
h=10 m=41
